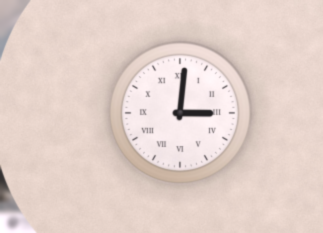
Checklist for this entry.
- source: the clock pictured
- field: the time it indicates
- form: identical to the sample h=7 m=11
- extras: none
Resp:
h=3 m=1
